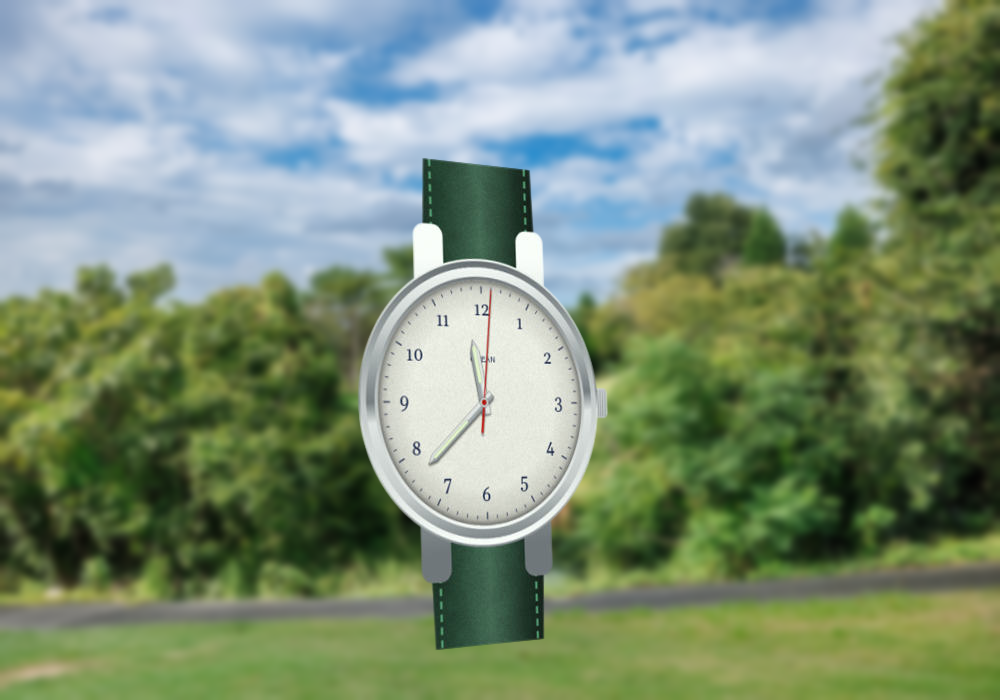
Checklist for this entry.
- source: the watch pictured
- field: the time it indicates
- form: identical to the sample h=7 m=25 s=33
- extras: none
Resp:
h=11 m=38 s=1
